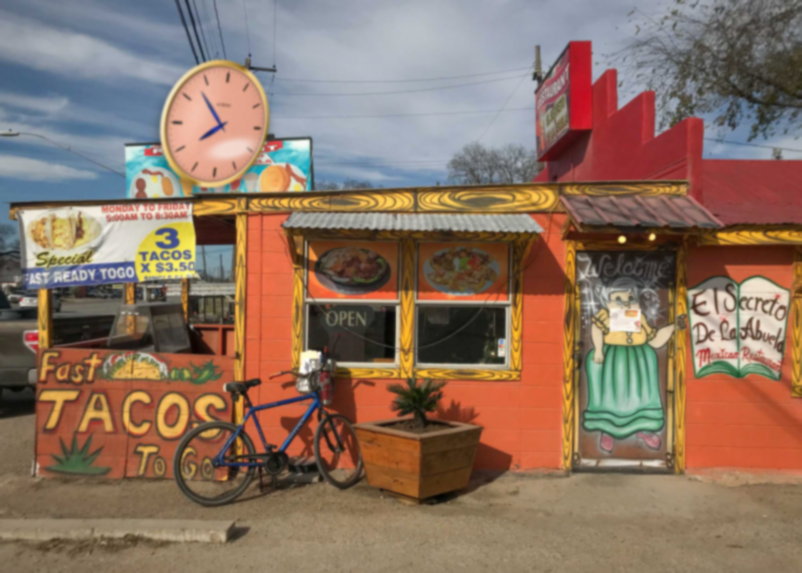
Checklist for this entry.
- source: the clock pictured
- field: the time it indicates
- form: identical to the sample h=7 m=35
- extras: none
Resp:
h=7 m=53
